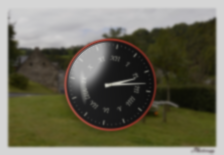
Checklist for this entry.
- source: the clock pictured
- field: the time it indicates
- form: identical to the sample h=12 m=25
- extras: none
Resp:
h=2 m=13
